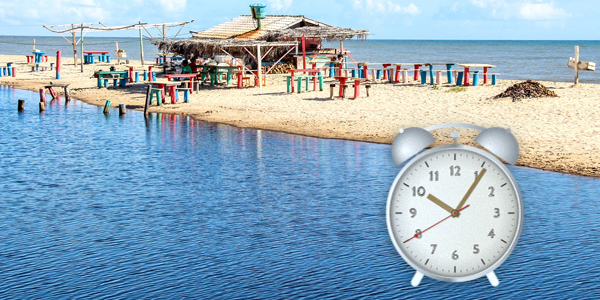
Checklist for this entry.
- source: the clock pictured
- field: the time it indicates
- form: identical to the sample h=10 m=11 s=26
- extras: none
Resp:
h=10 m=5 s=40
